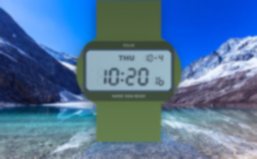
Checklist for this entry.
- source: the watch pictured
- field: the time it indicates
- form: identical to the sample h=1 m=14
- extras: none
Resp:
h=10 m=20
